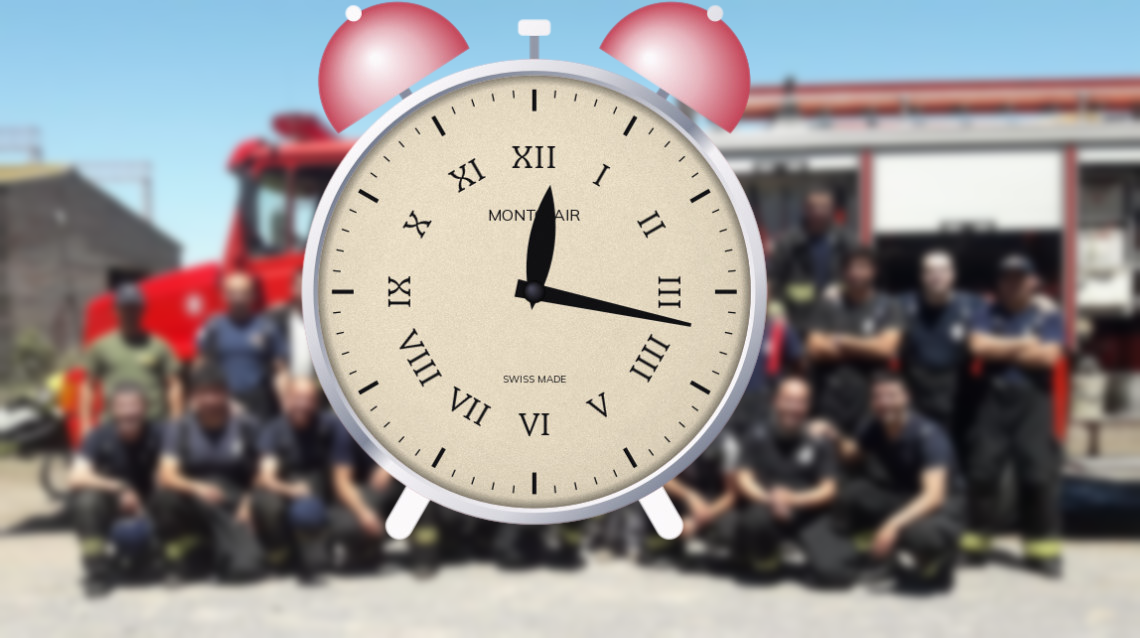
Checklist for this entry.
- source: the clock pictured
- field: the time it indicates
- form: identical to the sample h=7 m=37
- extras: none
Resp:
h=12 m=17
